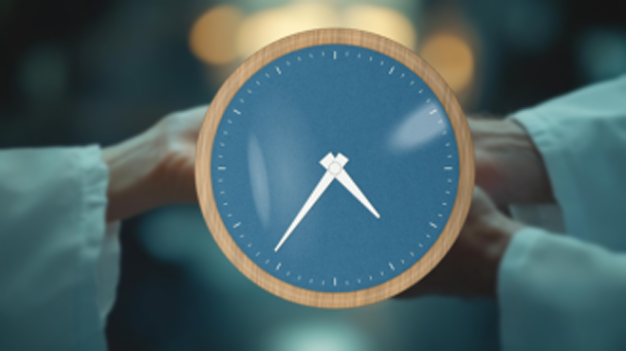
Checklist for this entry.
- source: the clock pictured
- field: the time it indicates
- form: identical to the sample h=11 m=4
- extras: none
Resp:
h=4 m=36
